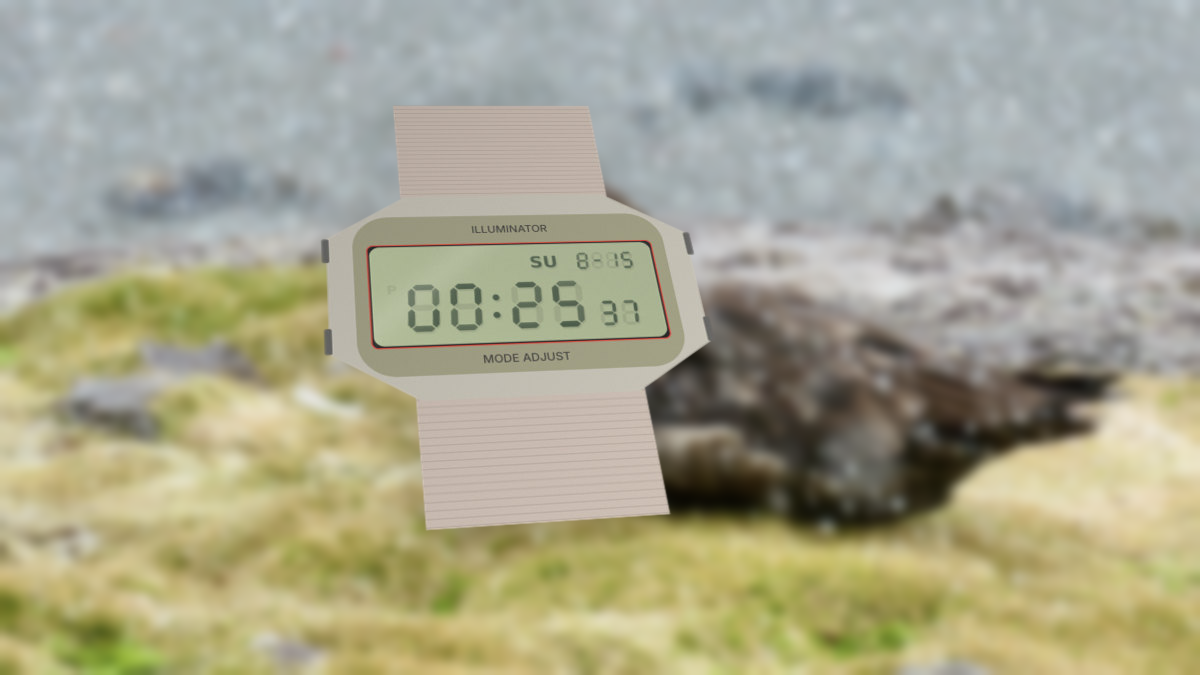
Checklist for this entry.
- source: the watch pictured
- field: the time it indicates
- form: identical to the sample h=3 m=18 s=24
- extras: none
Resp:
h=0 m=25 s=37
